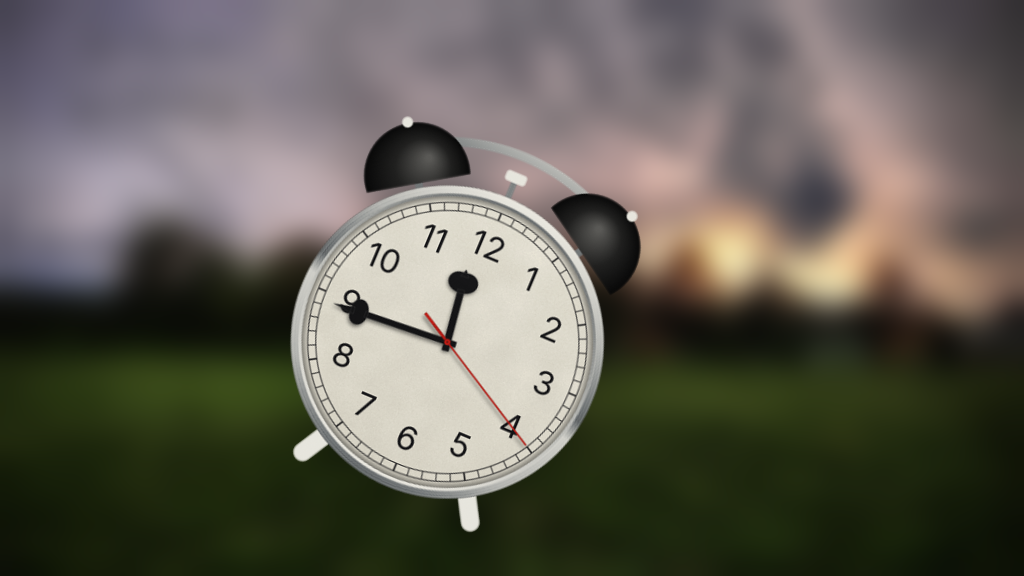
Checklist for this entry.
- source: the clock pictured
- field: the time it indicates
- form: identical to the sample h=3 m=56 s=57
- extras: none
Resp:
h=11 m=44 s=20
